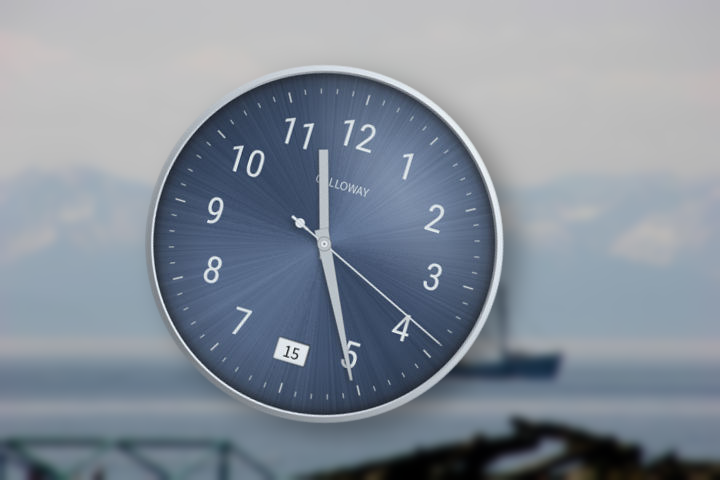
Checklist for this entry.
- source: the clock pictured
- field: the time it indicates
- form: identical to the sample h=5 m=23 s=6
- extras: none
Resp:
h=11 m=25 s=19
